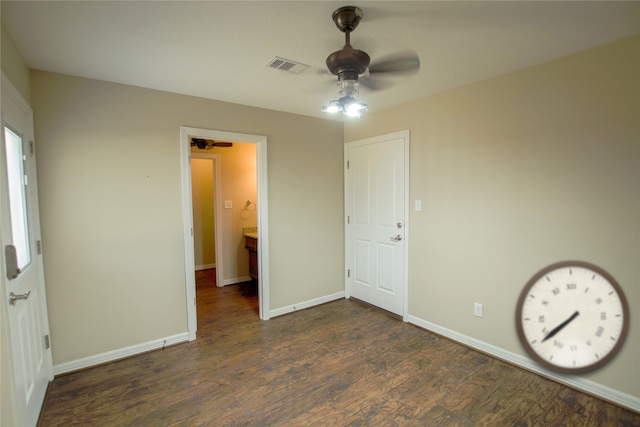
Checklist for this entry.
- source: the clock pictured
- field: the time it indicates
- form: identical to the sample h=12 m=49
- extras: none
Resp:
h=7 m=39
